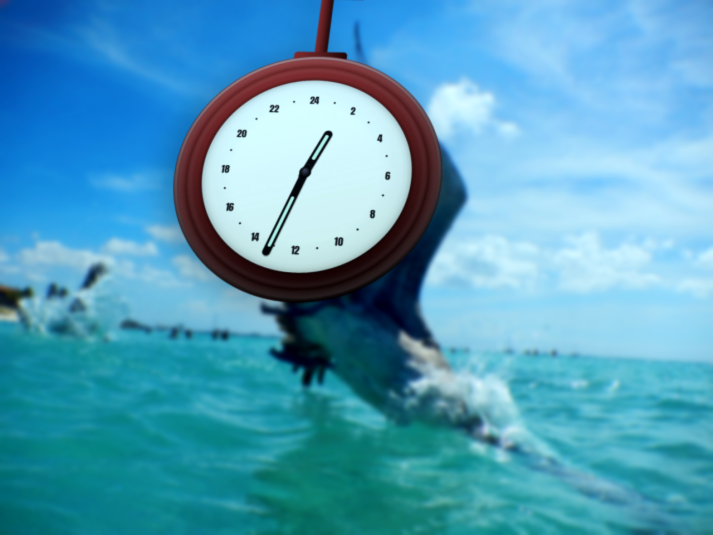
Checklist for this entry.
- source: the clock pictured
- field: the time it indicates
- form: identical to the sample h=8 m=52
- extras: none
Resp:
h=1 m=33
